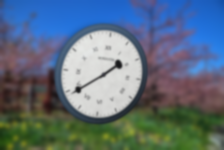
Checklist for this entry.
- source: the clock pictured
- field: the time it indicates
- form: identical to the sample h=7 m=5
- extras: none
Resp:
h=1 m=39
